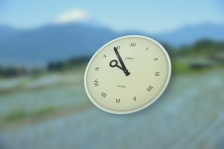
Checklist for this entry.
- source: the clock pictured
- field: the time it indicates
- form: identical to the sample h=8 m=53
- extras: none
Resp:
h=9 m=54
